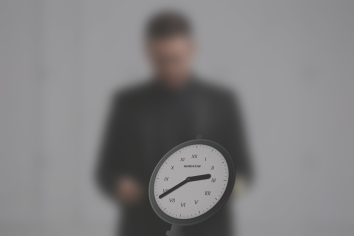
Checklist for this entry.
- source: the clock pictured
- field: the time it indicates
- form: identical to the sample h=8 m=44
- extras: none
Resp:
h=2 m=39
